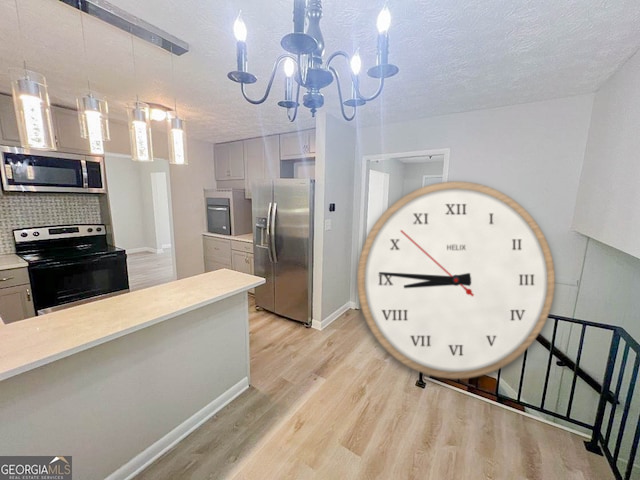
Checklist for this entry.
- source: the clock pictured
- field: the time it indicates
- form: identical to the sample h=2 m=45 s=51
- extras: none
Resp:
h=8 m=45 s=52
